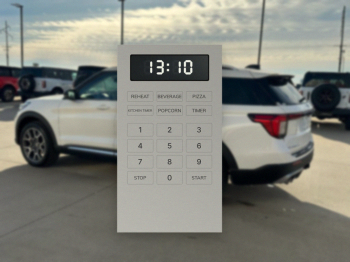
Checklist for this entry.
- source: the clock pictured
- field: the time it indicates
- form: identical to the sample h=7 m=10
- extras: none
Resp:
h=13 m=10
